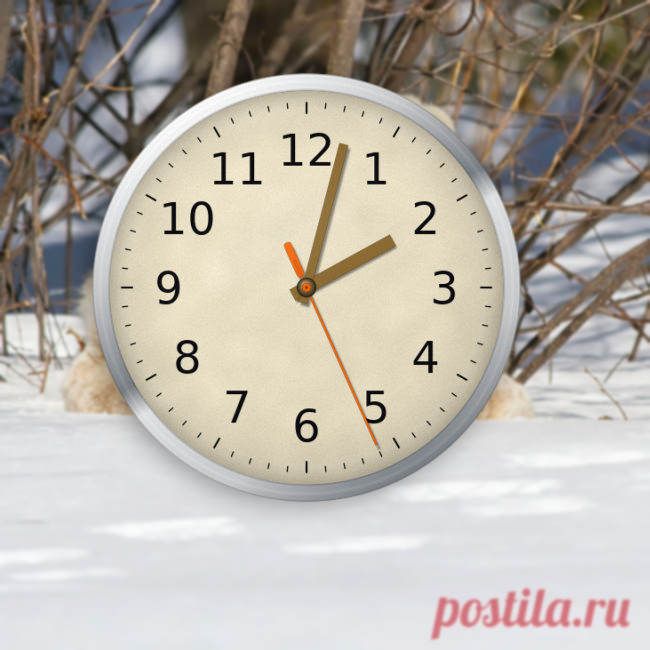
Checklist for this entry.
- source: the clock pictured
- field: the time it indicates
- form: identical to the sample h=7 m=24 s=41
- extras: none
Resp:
h=2 m=2 s=26
